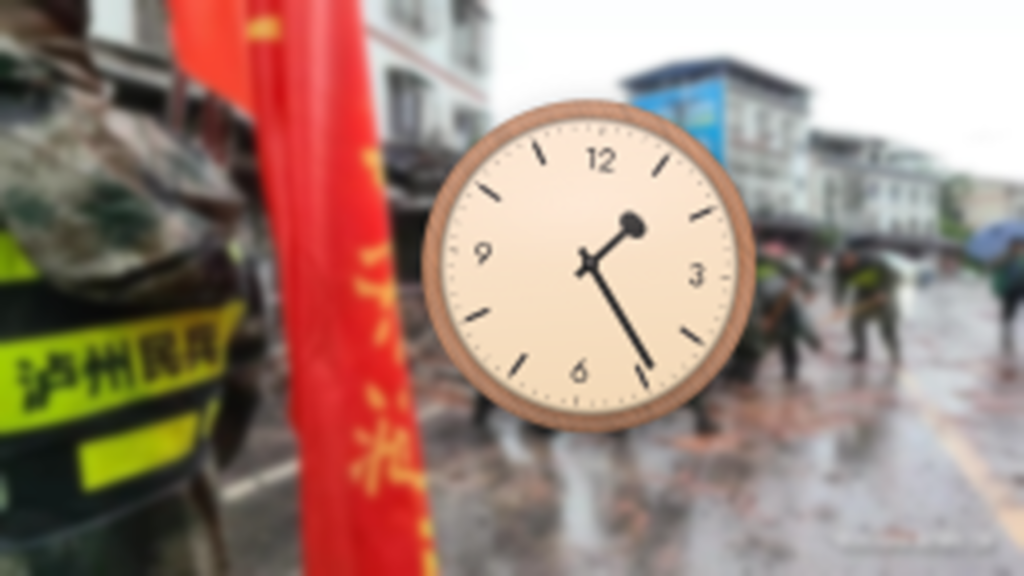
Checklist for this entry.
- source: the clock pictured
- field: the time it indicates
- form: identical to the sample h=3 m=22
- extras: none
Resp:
h=1 m=24
